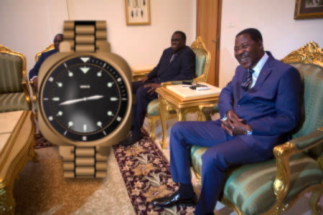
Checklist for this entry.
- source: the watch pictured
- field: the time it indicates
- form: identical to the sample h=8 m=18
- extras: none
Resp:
h=2 m=43
